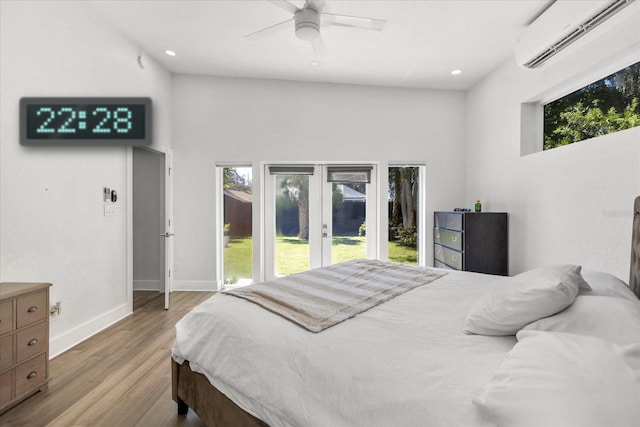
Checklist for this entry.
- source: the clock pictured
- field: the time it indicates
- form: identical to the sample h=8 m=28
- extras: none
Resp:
h=22 m=28
